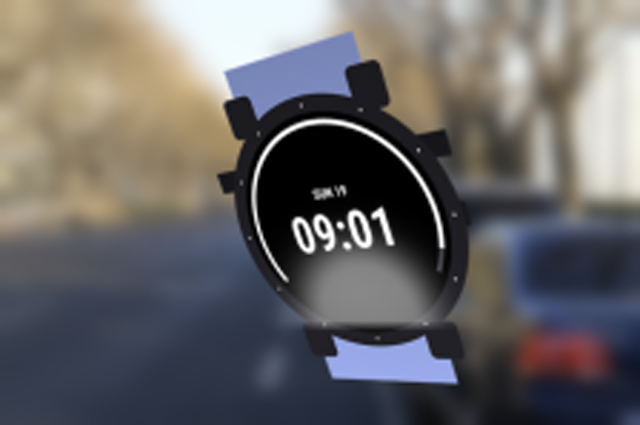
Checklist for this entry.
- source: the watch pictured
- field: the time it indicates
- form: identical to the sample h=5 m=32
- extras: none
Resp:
h=9 m=1
